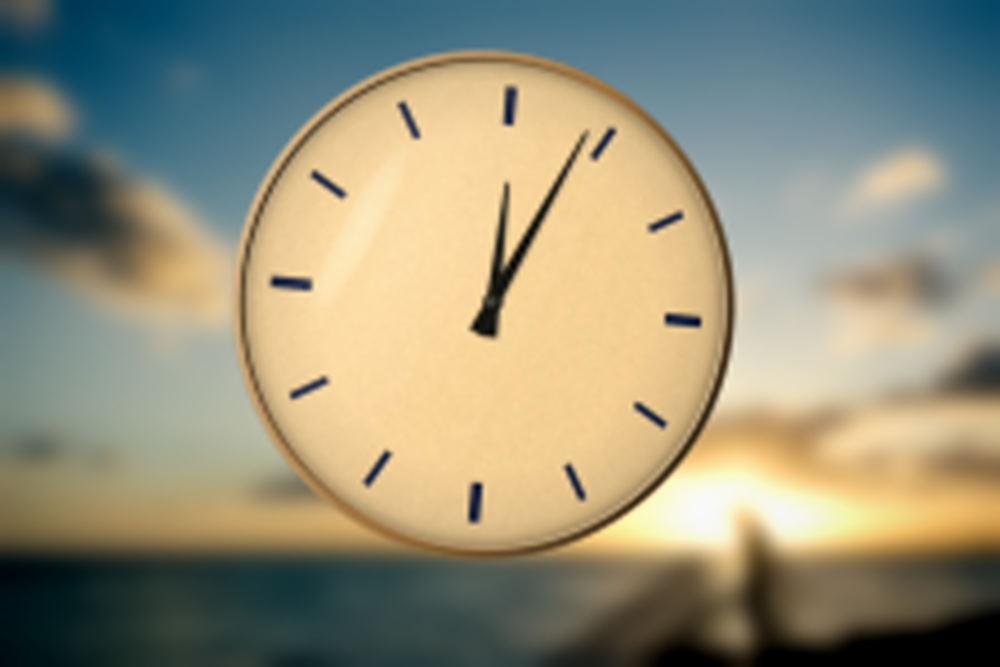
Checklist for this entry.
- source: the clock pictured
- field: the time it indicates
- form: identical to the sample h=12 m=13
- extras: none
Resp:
h=12 m=4
